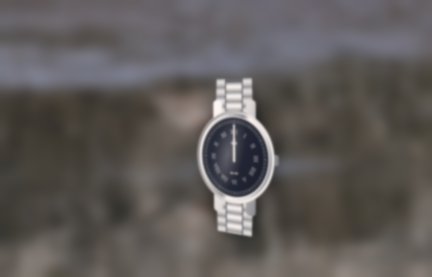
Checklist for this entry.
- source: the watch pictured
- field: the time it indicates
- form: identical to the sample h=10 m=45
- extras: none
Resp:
h=12 m=0
